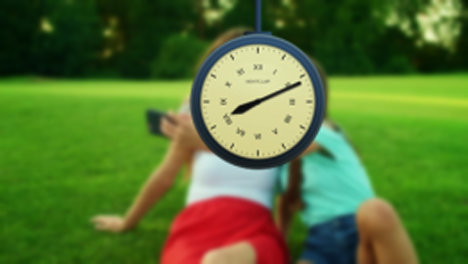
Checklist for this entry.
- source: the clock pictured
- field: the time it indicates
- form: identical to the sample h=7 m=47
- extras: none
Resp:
h=8 m=11
